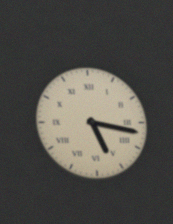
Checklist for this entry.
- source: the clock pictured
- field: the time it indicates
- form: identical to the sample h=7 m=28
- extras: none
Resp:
h=5 m=17
